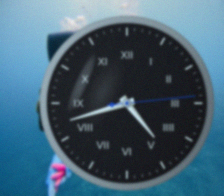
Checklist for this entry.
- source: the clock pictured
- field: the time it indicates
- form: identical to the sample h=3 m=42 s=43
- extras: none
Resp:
h=4 m=42 s=14
